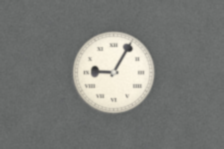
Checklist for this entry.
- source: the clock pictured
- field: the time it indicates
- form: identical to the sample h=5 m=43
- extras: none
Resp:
h=9 m=5
